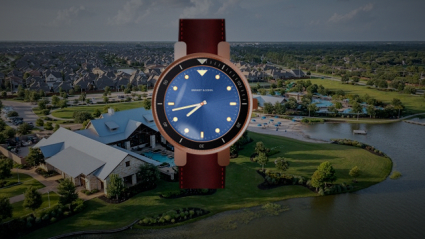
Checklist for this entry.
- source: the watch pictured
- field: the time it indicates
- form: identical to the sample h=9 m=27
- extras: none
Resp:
h=7 m=43
